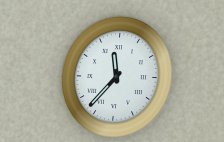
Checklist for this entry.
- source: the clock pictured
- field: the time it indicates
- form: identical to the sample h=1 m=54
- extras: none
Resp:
h=11 m=37
